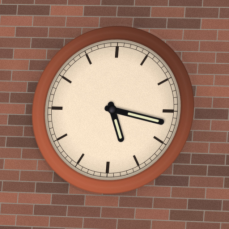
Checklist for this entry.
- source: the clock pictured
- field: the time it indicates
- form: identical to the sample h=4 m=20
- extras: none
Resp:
h=5 m=17
